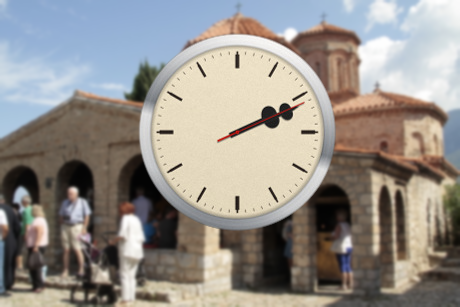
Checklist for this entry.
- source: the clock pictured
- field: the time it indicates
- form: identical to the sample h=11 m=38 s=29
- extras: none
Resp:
h=2 m=11 s=11
